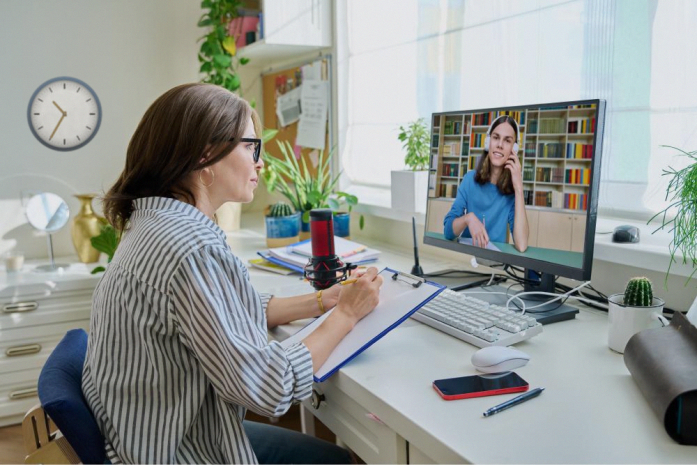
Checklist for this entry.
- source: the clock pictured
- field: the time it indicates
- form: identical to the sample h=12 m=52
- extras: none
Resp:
h=10 m=35
